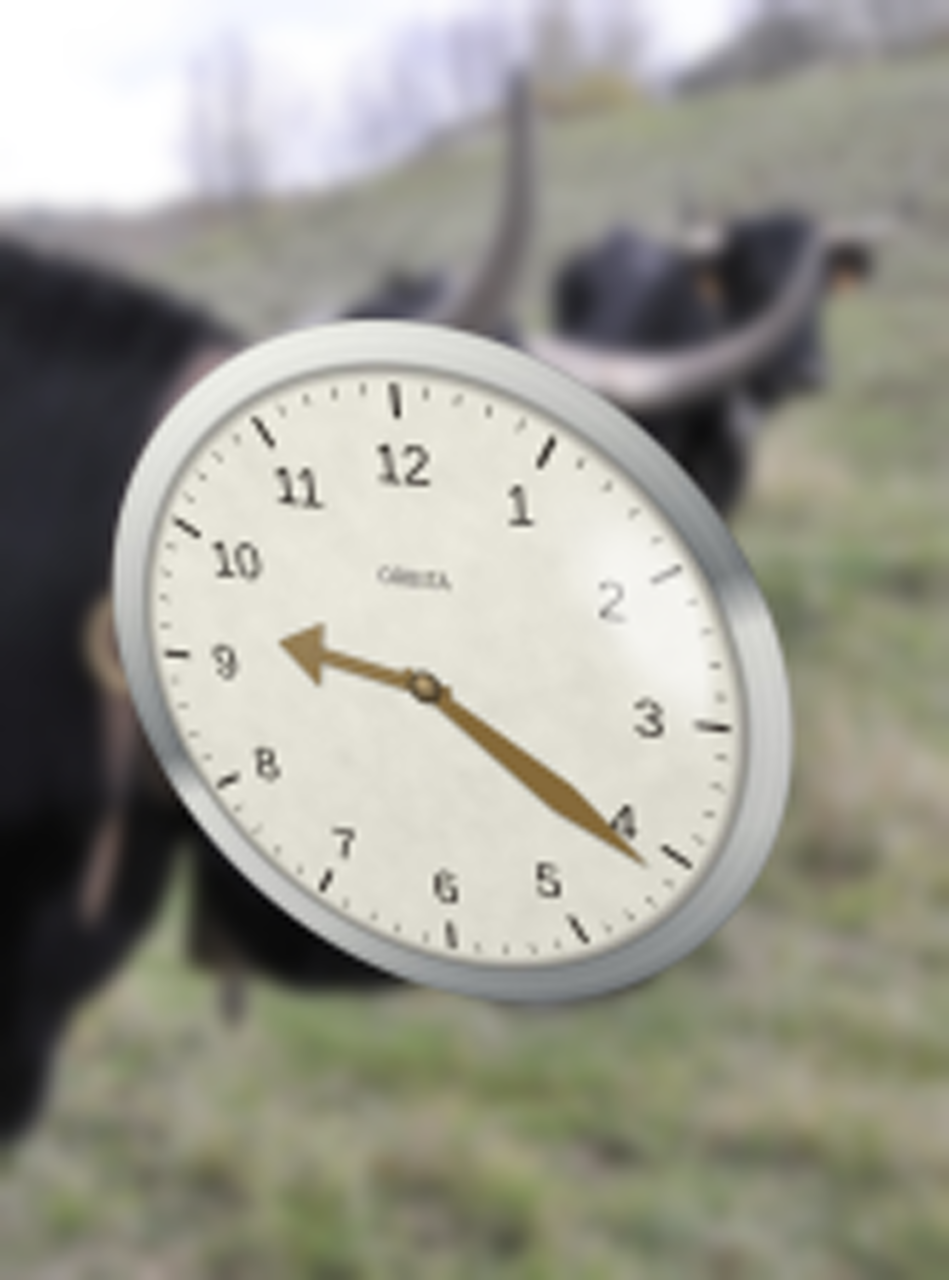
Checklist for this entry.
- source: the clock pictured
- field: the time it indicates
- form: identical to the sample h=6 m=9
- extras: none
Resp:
h=9 m=21
